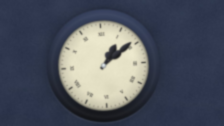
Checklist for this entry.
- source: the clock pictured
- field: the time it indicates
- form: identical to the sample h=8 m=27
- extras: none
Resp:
h=1 m=9
